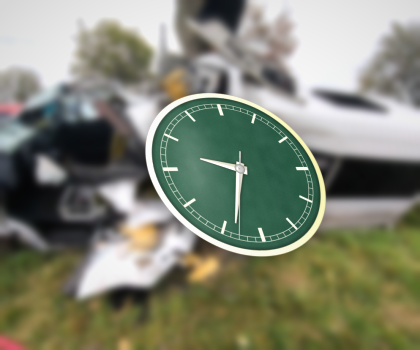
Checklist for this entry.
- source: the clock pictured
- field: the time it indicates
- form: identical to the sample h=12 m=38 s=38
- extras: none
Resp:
h=9 m=33 s=33
